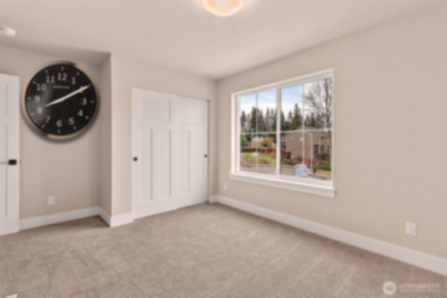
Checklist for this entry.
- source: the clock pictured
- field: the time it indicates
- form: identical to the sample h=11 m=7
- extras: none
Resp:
h=8 m=10
